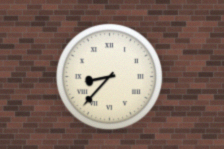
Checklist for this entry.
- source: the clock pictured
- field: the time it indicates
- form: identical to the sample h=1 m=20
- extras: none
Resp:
h=8 m=37
